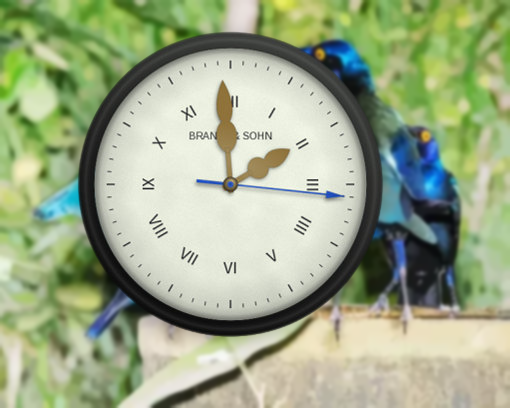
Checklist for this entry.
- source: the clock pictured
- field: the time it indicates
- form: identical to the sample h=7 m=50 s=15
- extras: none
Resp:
h=1 m=59 s=16
